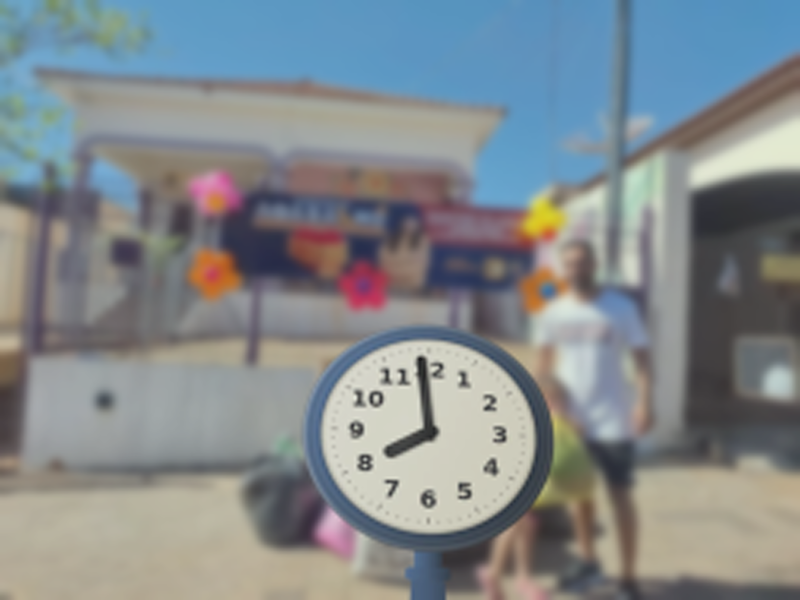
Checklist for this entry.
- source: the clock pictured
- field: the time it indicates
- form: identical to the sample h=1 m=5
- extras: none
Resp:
h=7 m=59
